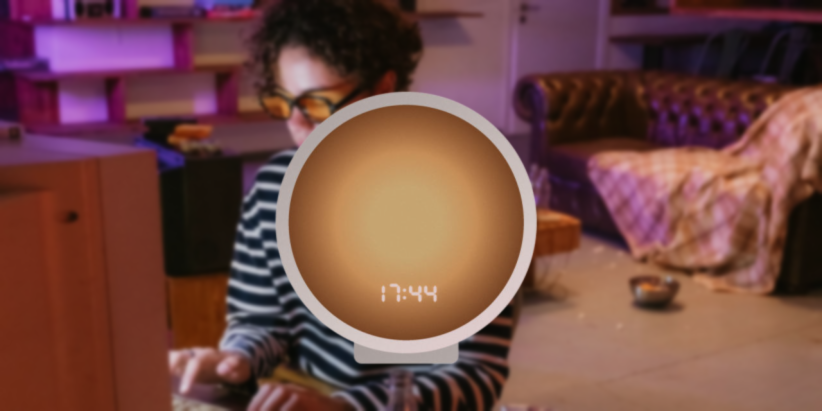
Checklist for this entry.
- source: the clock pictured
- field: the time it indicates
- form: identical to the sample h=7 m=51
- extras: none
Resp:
h=17 m=44
